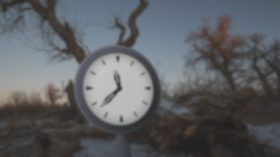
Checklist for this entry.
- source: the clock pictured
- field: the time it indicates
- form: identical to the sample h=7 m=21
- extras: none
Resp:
h=11 m=38
